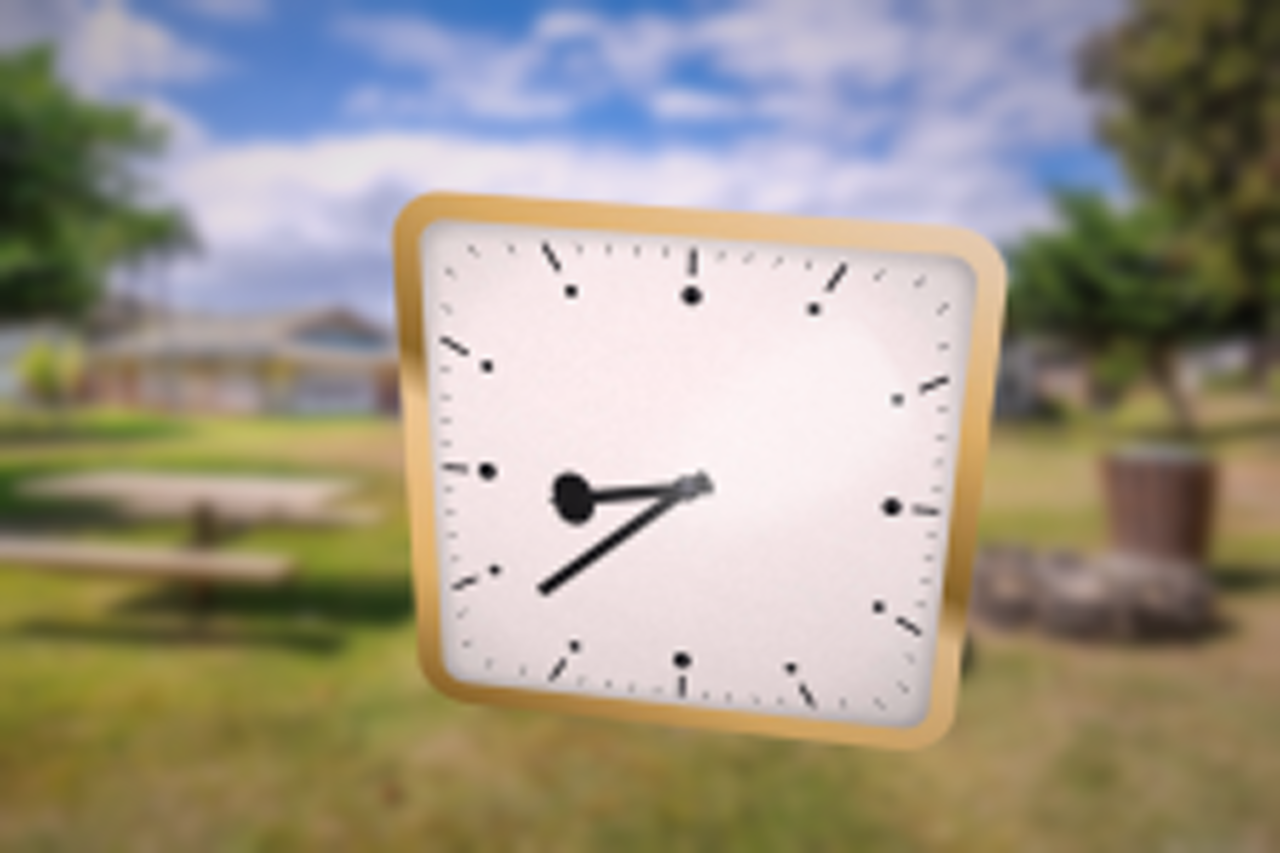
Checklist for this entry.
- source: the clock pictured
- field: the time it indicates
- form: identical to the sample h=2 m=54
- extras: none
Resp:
h=8 m=38
